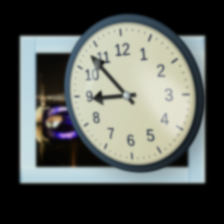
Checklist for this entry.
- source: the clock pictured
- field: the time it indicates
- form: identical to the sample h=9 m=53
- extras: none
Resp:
h=8 m=53
